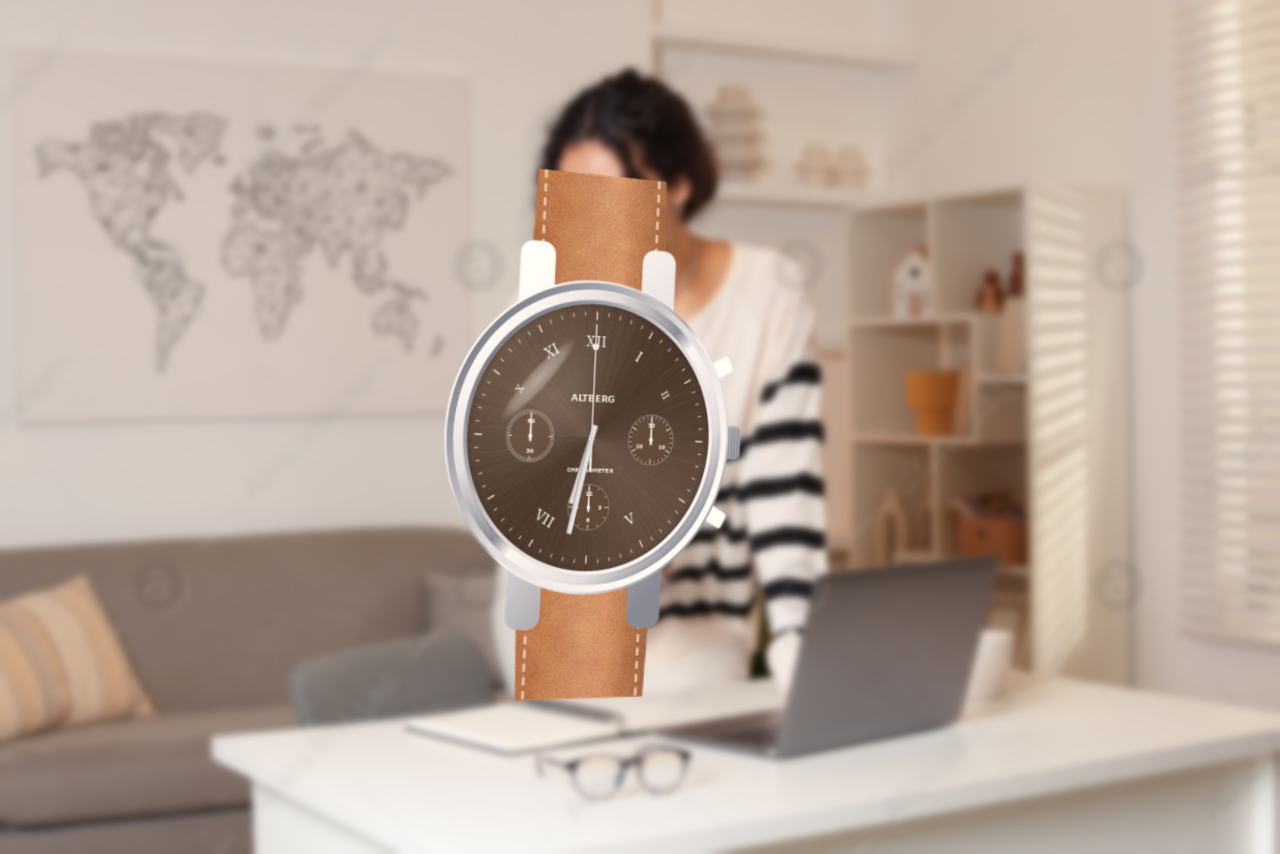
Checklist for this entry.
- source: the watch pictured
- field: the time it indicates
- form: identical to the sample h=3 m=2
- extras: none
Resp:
h=6 m=32
